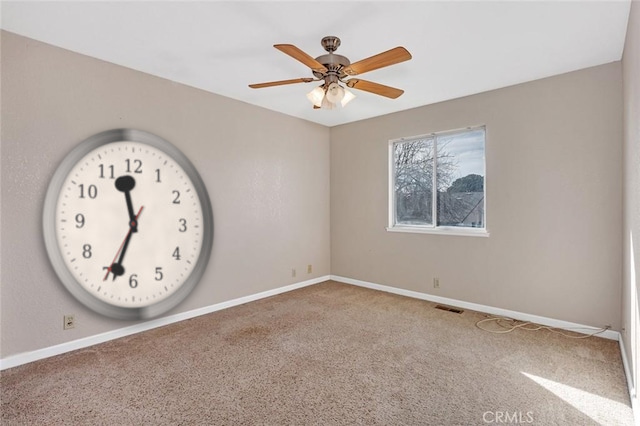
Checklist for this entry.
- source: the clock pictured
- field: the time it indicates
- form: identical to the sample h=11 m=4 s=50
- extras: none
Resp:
h=11 m=33 s=35
